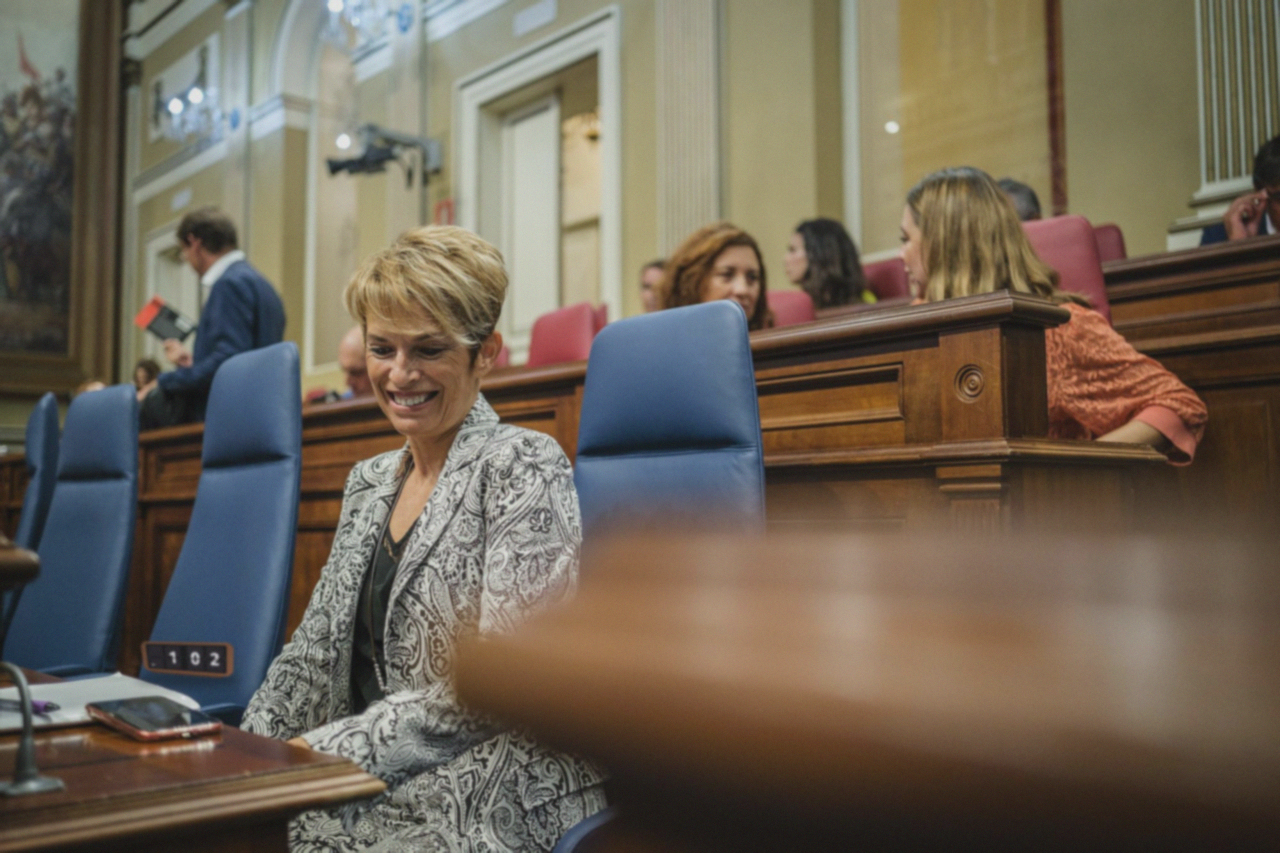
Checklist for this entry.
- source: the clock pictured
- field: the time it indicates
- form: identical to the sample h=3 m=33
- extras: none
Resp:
h=1 m=2
